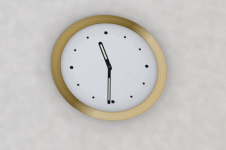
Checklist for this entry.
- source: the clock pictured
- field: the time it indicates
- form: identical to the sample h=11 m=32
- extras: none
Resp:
h=11 m=31
